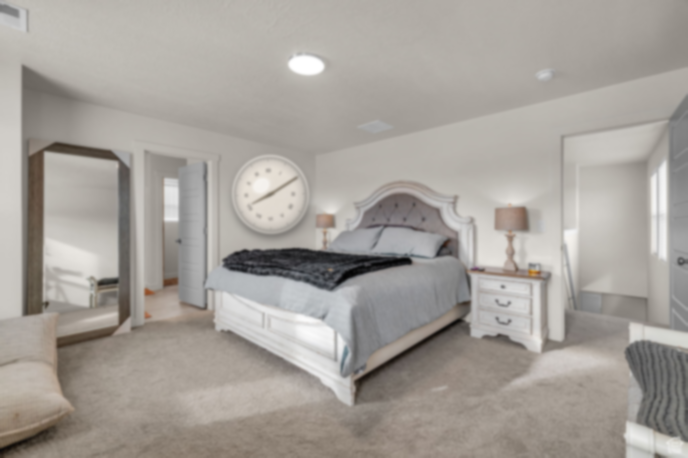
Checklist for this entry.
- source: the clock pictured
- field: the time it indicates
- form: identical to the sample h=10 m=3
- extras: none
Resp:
h=8 m=10
